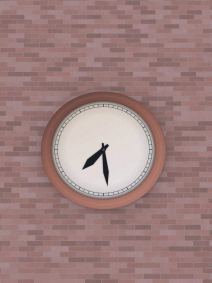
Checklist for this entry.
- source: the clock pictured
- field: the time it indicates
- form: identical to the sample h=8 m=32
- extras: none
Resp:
h=7 m=29
